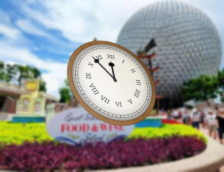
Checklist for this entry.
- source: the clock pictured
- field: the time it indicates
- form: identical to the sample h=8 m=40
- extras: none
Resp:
h=11 m=53
